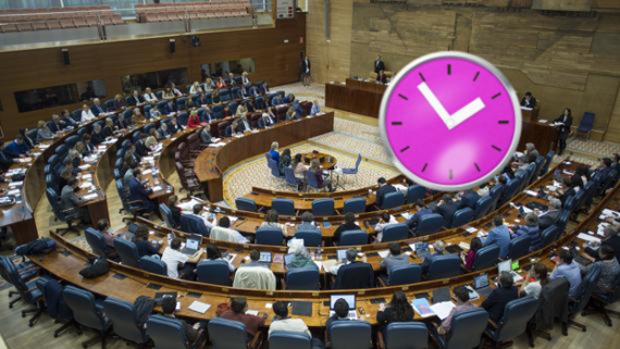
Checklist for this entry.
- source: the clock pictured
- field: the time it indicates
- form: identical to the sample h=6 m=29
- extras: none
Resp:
h=1 m=54
